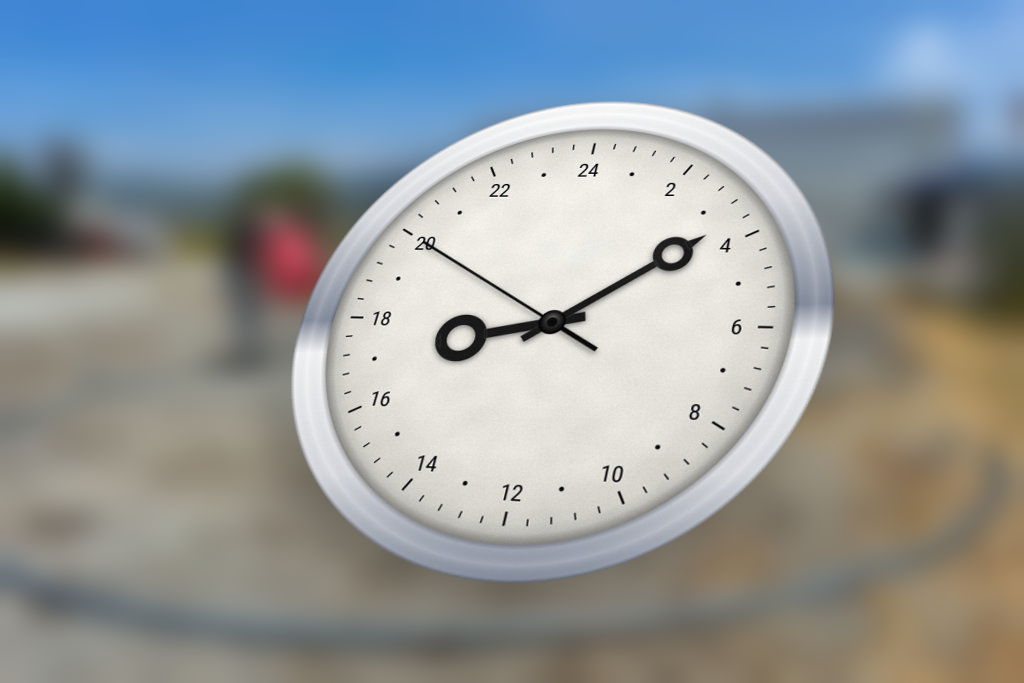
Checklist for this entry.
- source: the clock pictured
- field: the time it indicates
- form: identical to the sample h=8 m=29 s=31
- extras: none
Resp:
h=17 m=8 s=50
